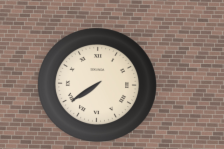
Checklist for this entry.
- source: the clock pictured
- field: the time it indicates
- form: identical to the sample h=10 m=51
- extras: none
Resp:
h=7 m=39
